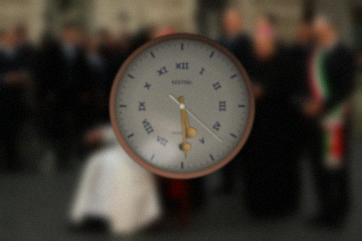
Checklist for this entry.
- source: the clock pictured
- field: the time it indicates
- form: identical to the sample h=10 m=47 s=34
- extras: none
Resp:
h=5 m=29 s=22
